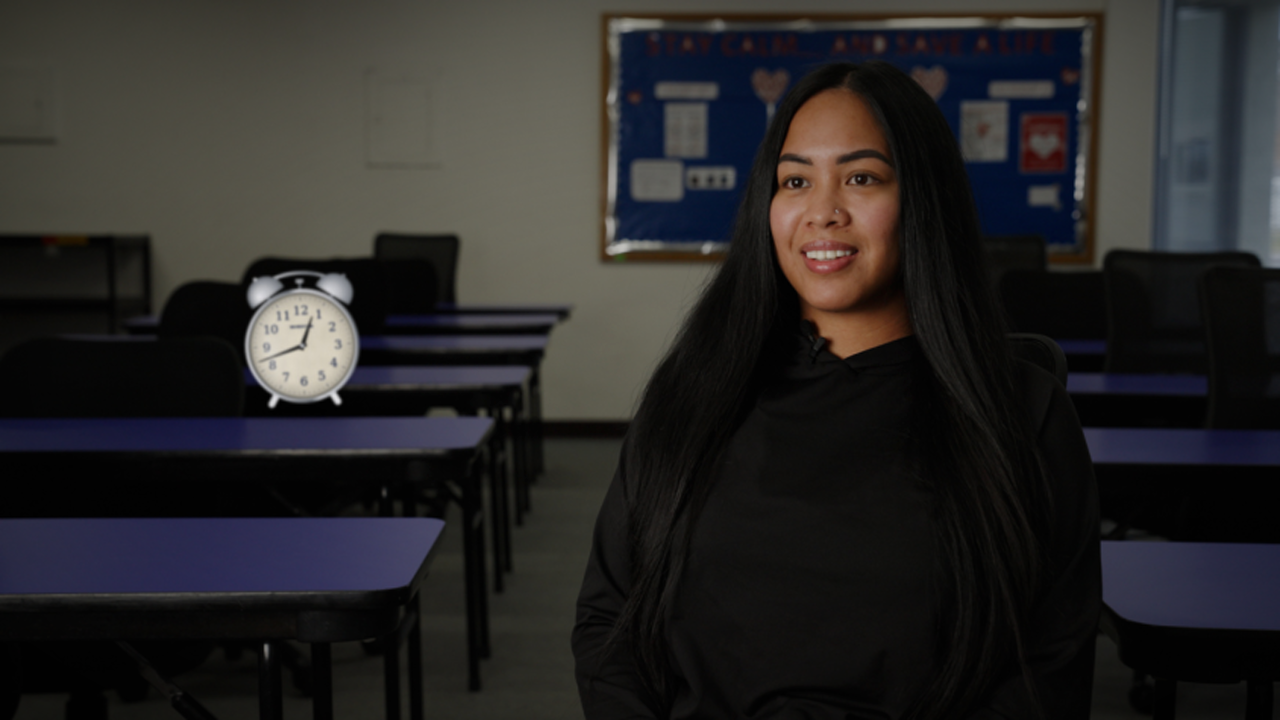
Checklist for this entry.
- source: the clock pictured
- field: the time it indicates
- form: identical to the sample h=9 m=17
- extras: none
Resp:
h=12 m=42
